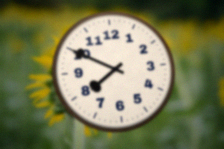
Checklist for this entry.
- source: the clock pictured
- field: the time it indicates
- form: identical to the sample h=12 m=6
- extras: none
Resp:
h=7 m=50
